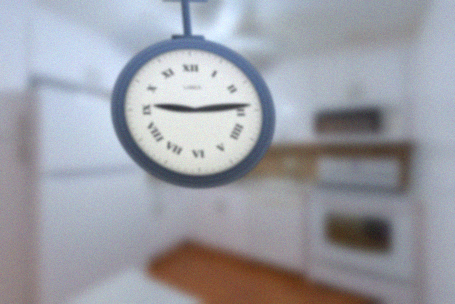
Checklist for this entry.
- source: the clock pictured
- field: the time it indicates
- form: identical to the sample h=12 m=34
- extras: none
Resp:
h=9 m=14
